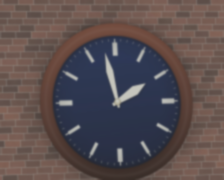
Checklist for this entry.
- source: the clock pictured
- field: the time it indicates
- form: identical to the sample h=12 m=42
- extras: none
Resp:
h=1 m=58
